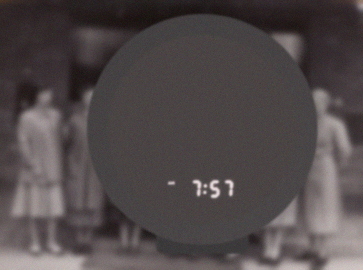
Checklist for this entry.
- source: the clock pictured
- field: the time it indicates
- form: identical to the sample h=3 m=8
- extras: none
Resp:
h=7 m=57
